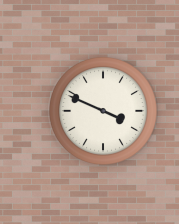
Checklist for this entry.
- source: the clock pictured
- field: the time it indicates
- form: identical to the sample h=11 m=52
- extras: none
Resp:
h=3 m=49
